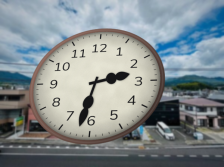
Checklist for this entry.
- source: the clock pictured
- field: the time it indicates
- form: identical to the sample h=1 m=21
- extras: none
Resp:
h=2 m=32
